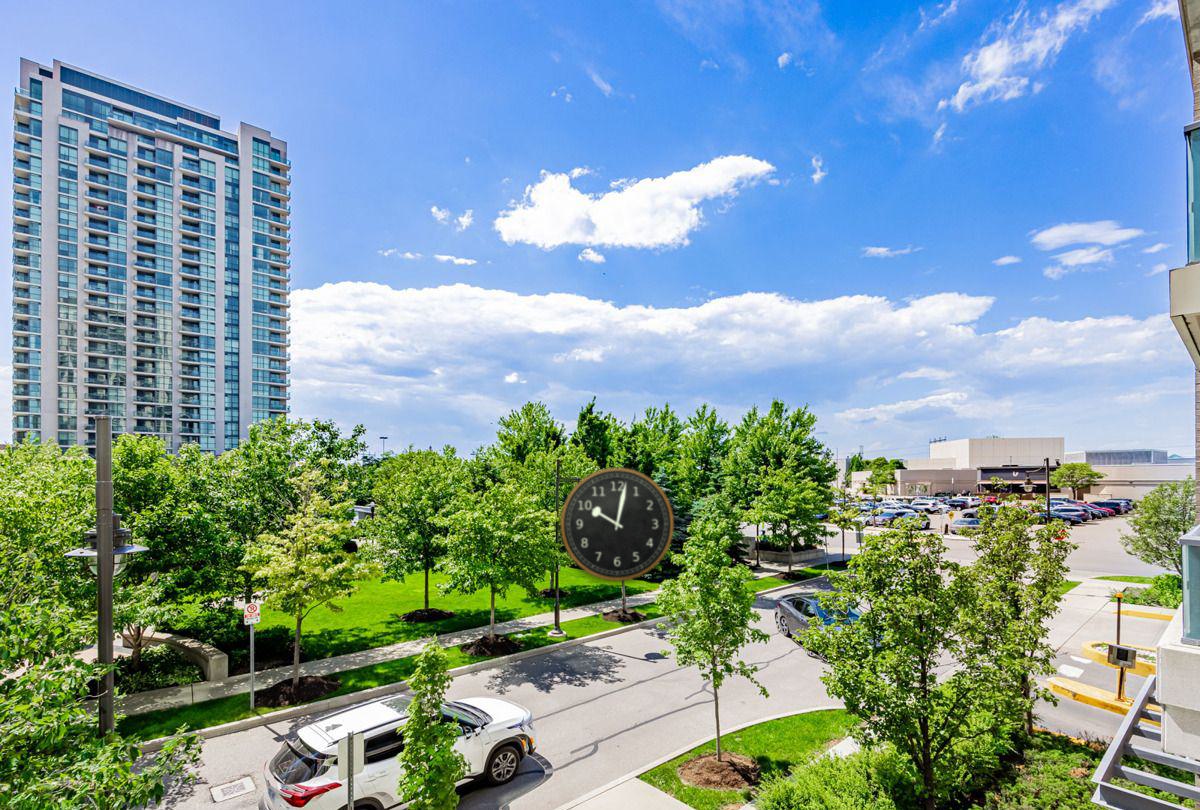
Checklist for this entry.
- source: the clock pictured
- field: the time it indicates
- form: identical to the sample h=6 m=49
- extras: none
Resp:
h=10 m=2
